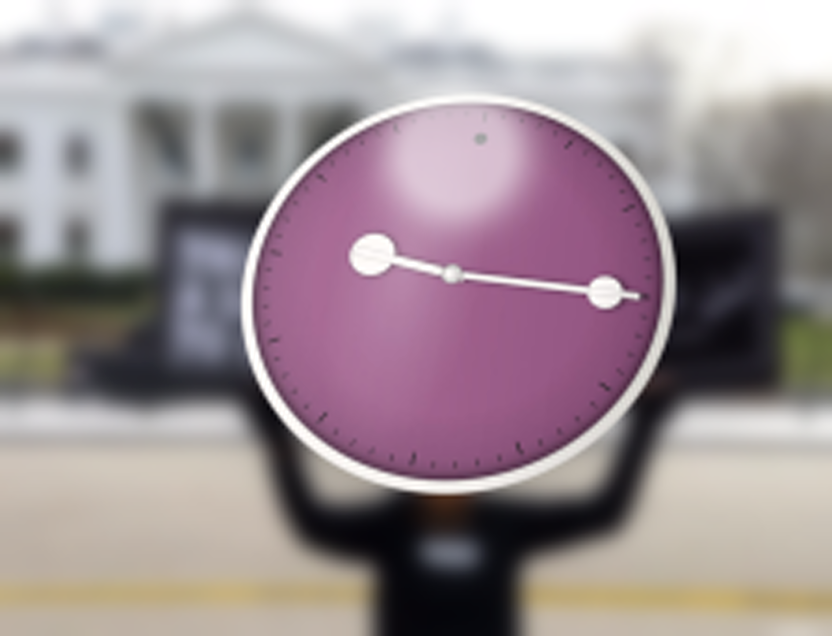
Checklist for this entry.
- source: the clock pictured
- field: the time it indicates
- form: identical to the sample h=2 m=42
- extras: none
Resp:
h=9 m=15
